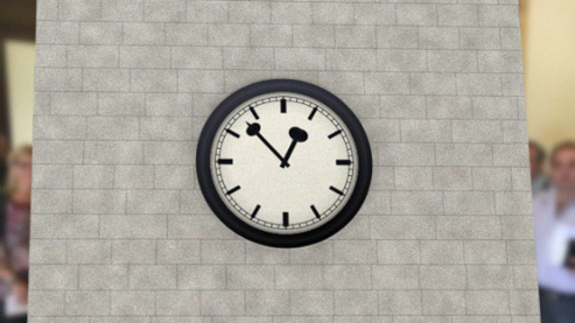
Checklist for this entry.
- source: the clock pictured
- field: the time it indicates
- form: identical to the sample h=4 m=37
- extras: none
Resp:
h=12 m=53
